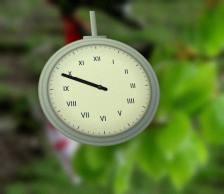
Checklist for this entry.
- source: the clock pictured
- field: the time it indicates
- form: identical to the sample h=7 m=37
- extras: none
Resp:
h=9 m=49
